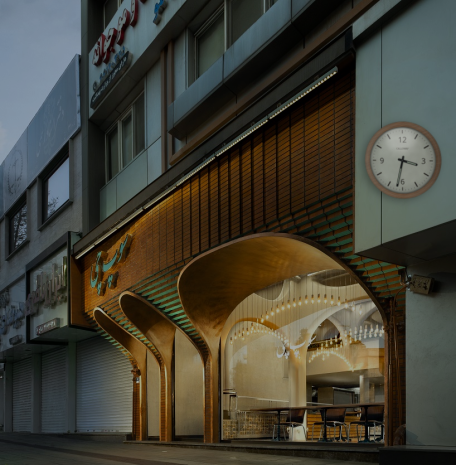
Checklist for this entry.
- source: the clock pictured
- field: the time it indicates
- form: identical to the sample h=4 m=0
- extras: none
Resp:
h=3 m=32
